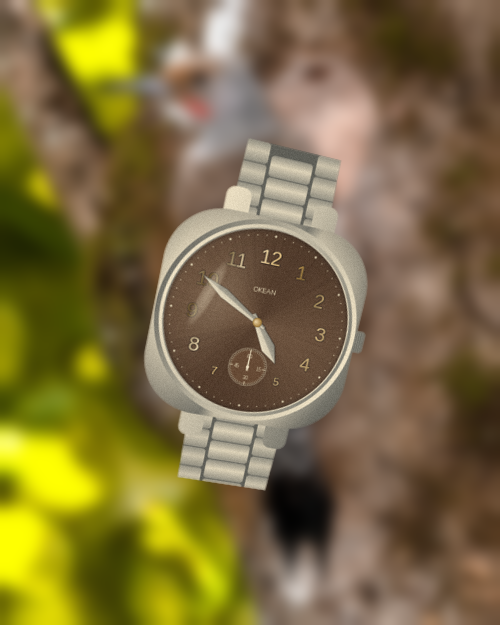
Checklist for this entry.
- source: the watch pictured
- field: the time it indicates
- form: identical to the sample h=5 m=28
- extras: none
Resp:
h=4 m=50
